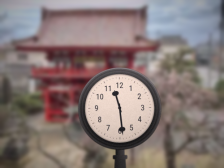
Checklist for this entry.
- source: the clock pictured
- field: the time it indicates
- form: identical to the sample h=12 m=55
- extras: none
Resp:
h=11 m=29
